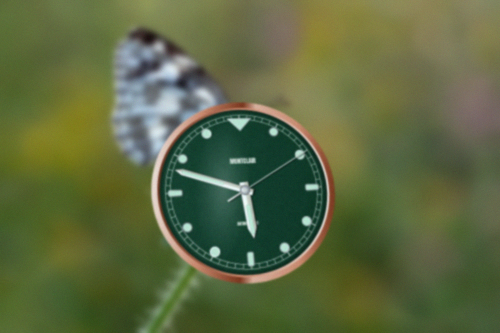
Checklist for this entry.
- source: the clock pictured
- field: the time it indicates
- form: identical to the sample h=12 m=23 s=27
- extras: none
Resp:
h=5 m=48 s=10
